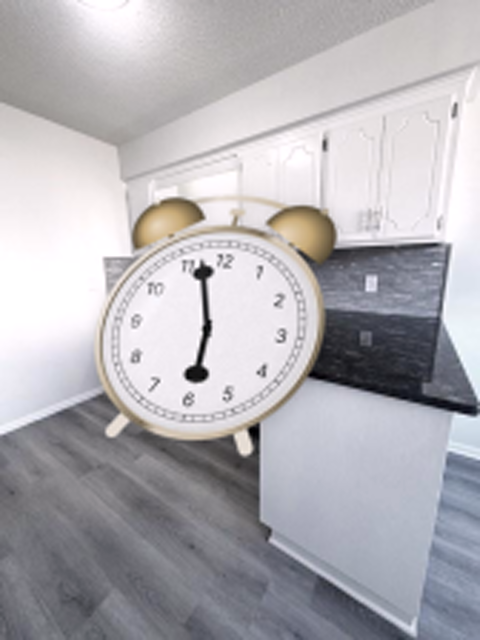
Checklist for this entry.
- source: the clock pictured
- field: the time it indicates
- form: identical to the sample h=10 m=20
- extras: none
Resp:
h=5 m=57
